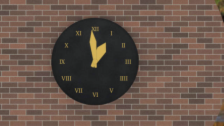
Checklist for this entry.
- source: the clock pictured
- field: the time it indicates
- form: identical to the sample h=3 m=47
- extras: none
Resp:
h=12 m=59
